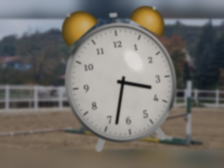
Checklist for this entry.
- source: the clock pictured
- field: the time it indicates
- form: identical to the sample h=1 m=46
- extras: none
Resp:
h=3 m=33
